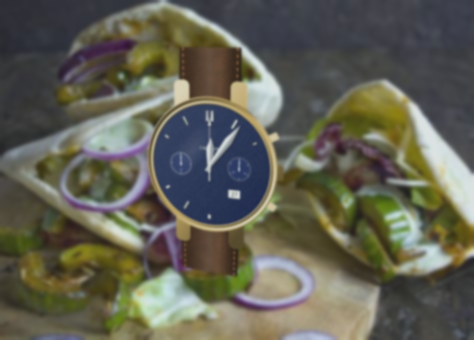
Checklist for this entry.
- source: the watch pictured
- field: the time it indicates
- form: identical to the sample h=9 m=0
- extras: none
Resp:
h=12 m=6
